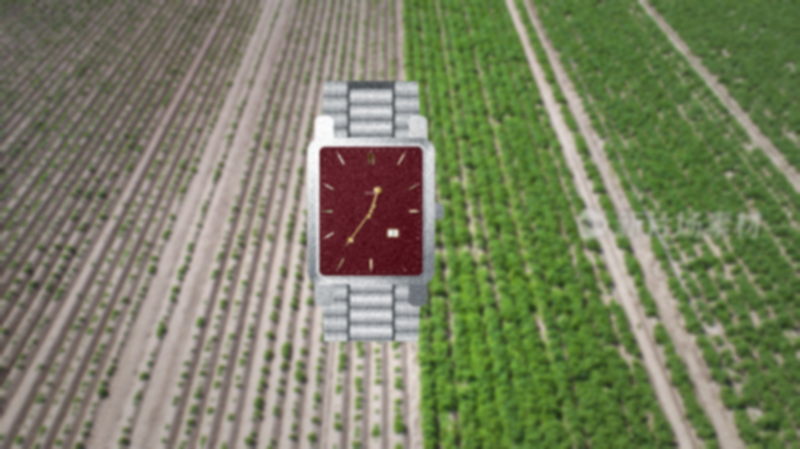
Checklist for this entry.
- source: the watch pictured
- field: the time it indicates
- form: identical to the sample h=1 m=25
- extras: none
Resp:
h=12 m=36
